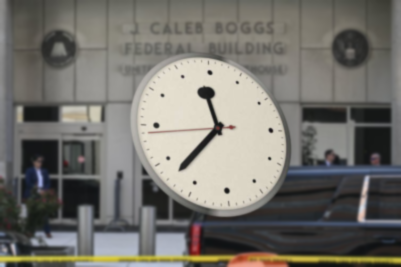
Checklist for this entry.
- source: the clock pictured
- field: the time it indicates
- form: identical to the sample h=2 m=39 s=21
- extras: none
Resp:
h=11 m=37 s=44
